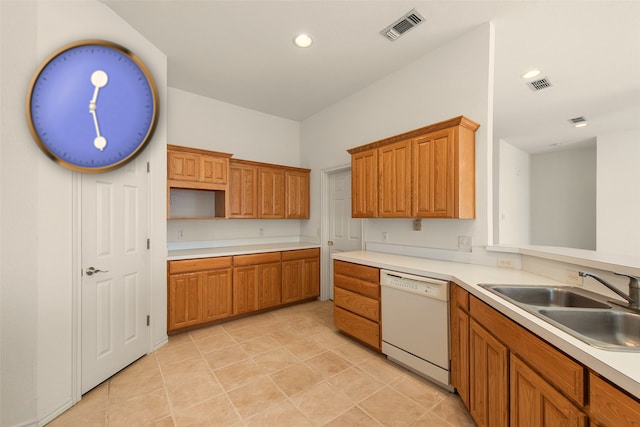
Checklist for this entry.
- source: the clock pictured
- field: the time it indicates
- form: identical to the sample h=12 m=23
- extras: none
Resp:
h=12 m=28
